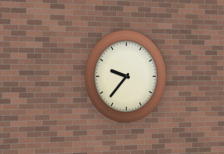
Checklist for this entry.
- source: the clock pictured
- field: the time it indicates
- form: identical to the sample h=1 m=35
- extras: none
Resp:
h=9 m=37
